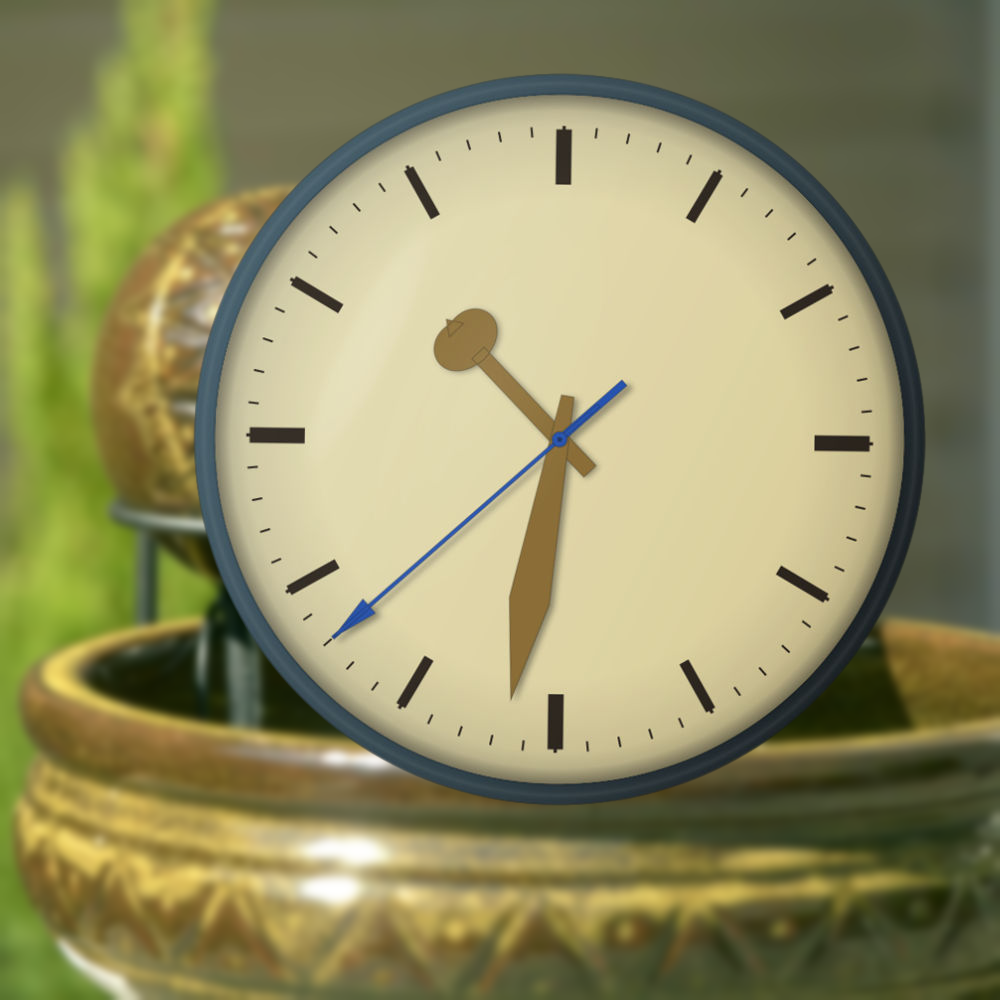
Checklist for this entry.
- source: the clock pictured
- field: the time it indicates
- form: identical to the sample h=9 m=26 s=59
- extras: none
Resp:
h=10 m=31 s=38
